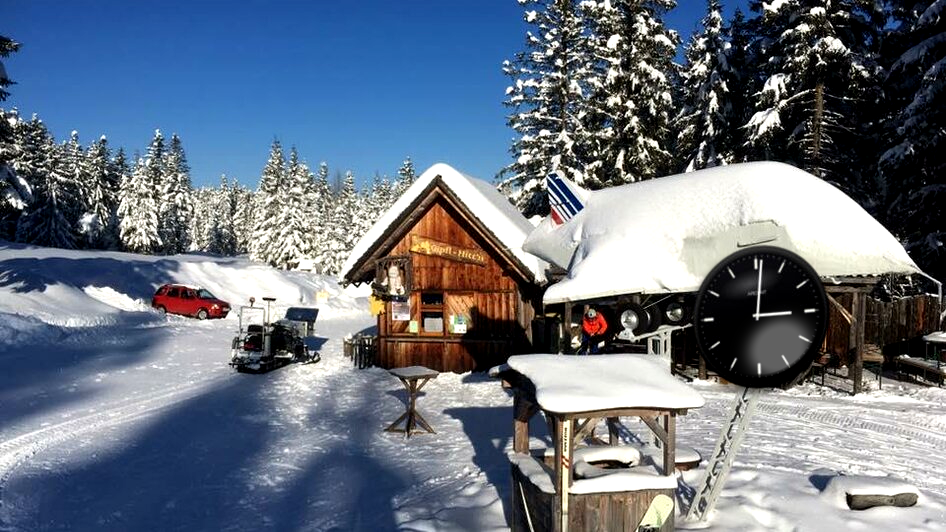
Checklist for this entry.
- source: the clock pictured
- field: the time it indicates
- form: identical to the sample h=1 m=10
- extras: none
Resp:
h=3 m=1
